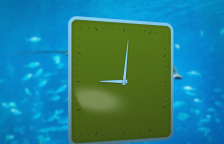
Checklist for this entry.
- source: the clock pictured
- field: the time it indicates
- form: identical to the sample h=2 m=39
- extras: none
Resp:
h=9 m=1
